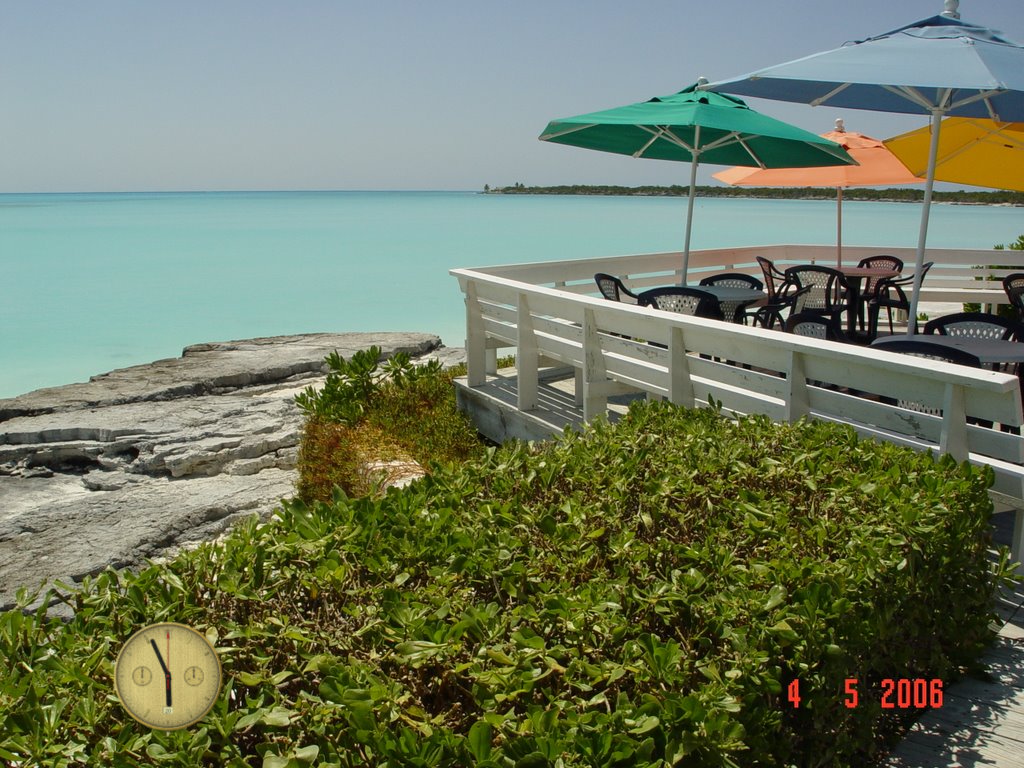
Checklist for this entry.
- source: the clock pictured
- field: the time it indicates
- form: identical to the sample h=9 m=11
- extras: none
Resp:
h=5 m=56
